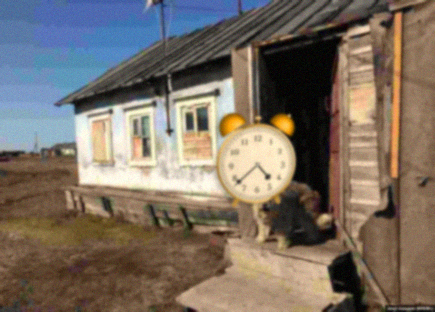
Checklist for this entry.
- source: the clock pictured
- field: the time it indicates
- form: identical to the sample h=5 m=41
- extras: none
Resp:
h=4 m=38
